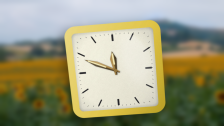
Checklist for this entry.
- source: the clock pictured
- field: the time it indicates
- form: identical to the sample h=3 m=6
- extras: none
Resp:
h=11 m=49
